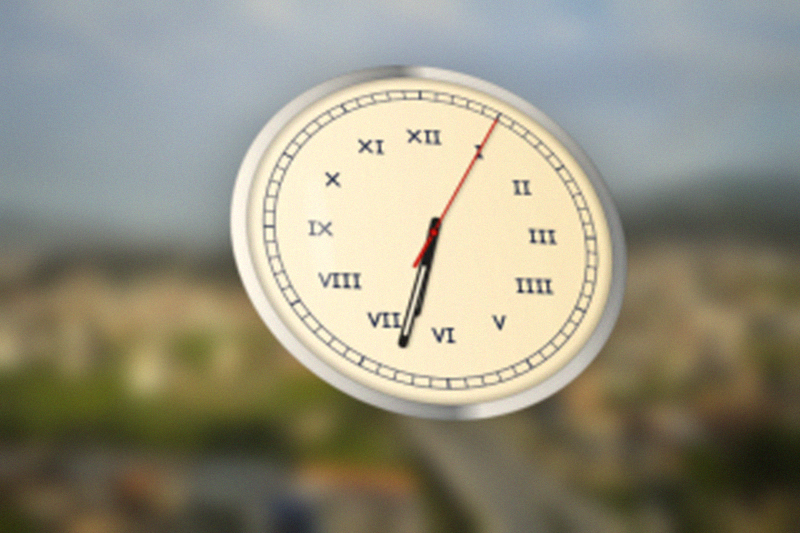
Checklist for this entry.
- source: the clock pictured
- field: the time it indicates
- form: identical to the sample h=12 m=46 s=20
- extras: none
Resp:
h=6 m=33 s=5
